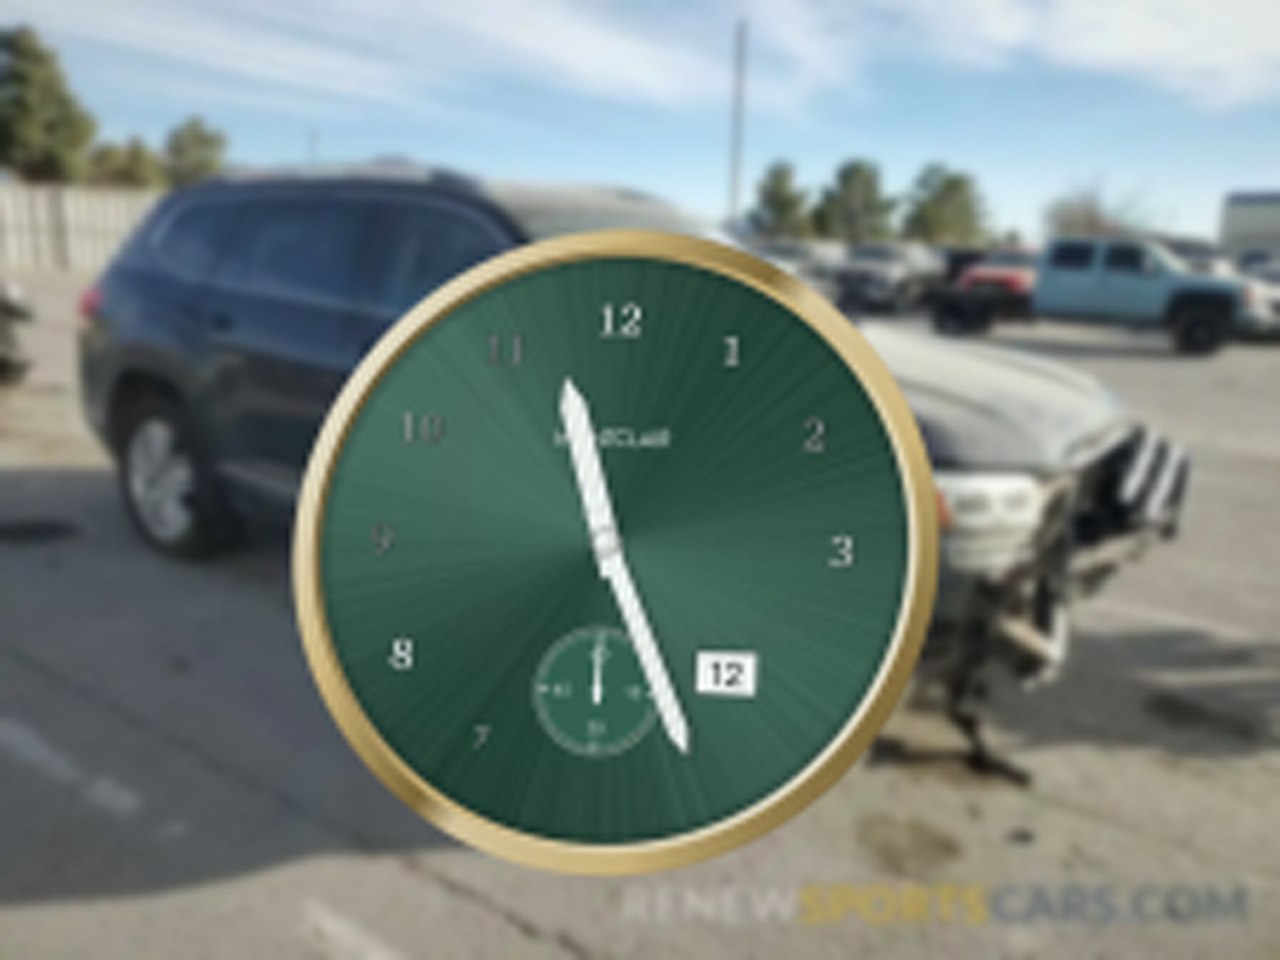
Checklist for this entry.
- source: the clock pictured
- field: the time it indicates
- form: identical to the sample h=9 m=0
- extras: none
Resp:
h=11 m=26
